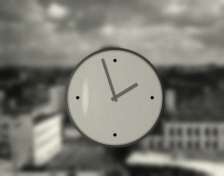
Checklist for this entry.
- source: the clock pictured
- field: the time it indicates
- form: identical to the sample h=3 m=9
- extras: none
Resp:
h=1 m=57
